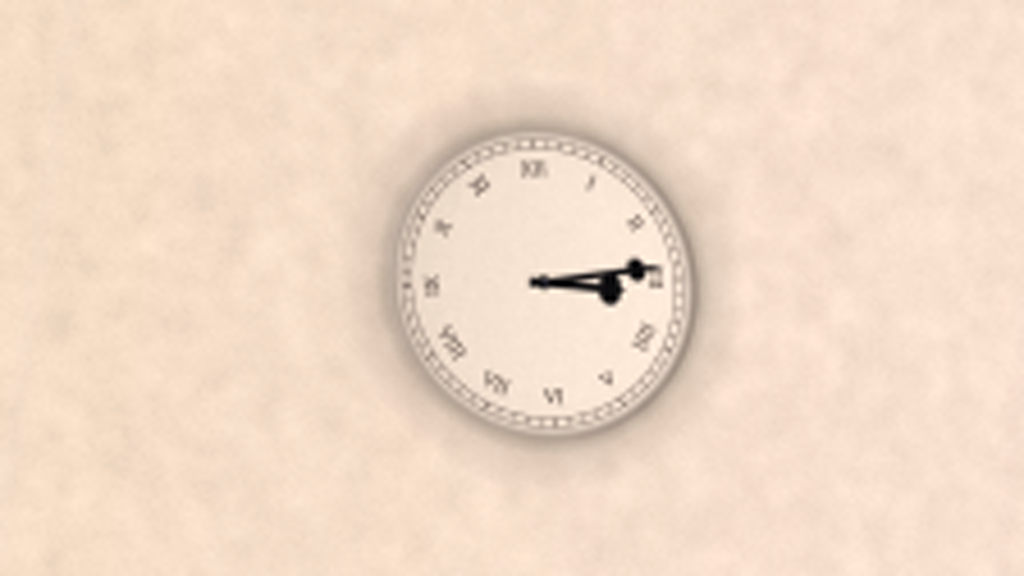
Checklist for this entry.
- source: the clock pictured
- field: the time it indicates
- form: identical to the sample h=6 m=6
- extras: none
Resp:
h=3 m=14
